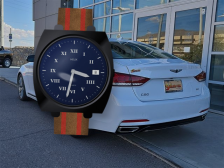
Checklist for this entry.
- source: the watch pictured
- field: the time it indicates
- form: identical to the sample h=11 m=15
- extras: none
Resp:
h=3 m=32
